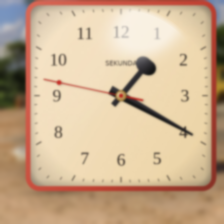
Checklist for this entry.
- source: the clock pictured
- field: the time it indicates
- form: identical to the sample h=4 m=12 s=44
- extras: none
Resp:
h=1 m=19 s=47
